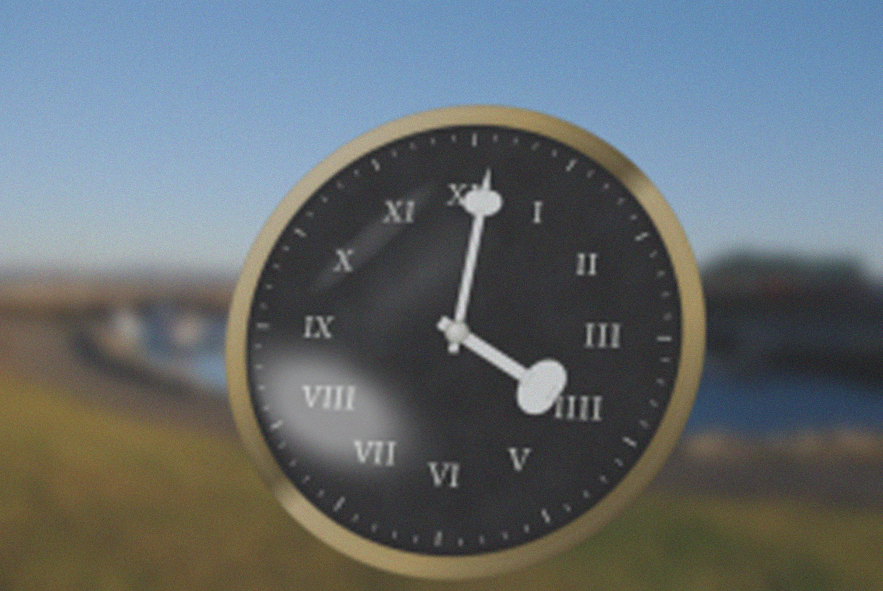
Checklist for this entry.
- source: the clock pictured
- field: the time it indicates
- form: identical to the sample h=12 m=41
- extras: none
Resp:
h=4 m=1
